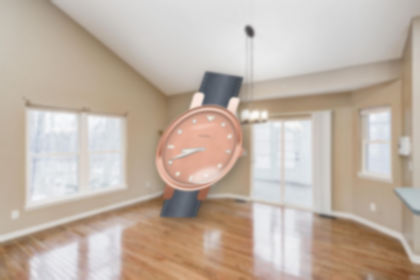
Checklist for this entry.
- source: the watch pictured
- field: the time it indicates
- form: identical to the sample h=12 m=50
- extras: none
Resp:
h=8 m=41
